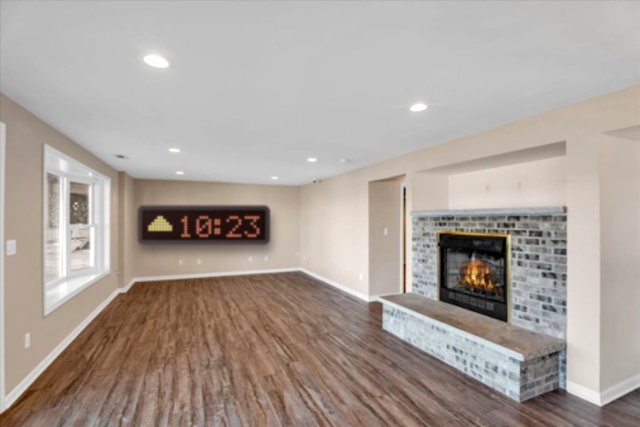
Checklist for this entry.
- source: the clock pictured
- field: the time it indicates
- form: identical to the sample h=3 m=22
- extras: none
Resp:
h=10 m=23
